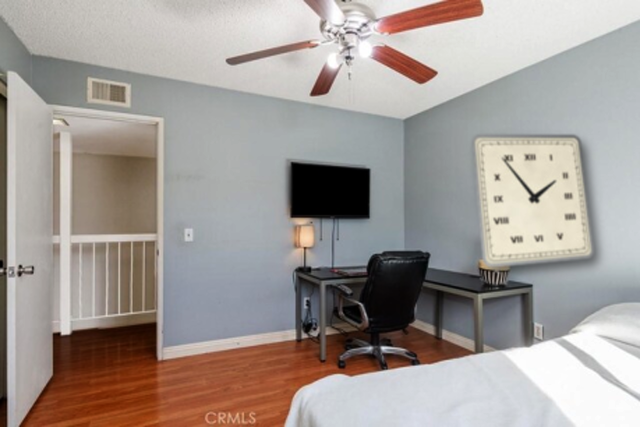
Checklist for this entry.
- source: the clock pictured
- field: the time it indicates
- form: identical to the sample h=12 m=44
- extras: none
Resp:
h=1 m=54
